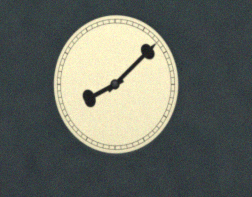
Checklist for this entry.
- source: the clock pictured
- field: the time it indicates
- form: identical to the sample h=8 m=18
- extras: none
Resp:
h=8 m=8
